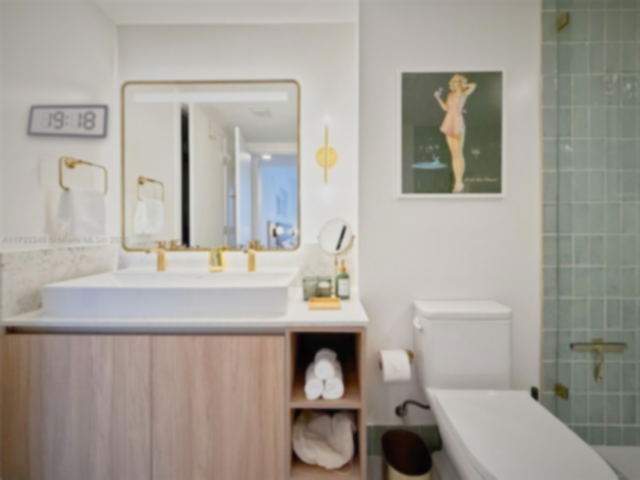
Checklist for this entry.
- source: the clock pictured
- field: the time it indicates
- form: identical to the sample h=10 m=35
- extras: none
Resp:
h=19 m=18
